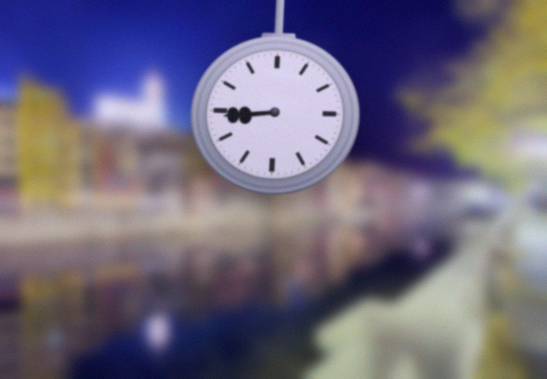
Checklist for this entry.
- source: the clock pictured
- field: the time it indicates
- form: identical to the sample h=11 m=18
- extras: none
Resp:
h=8 m=44
